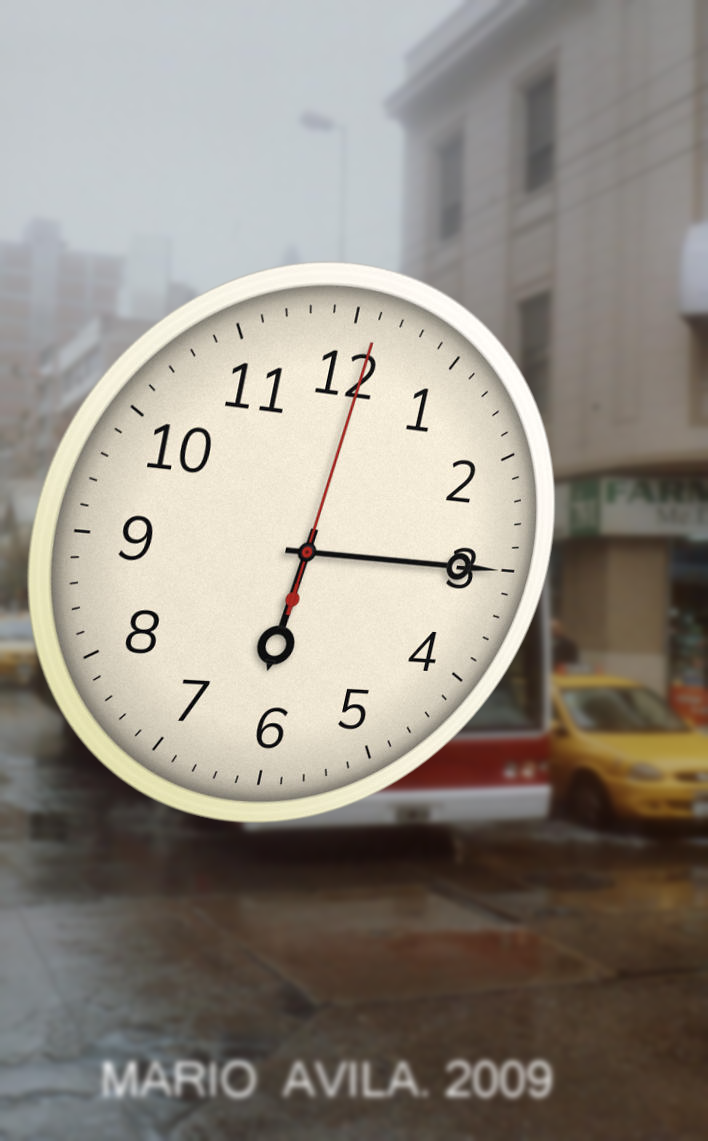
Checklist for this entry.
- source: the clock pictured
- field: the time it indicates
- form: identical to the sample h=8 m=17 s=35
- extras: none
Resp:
h=6 m=15 s=1
